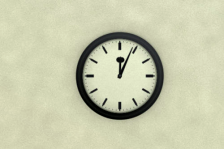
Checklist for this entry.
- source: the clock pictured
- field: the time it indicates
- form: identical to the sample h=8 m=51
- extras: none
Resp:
h=12 m=4
